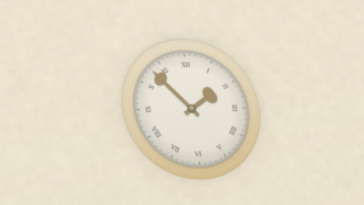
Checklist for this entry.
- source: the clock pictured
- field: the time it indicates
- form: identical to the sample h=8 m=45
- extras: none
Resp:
h=1 m=53
